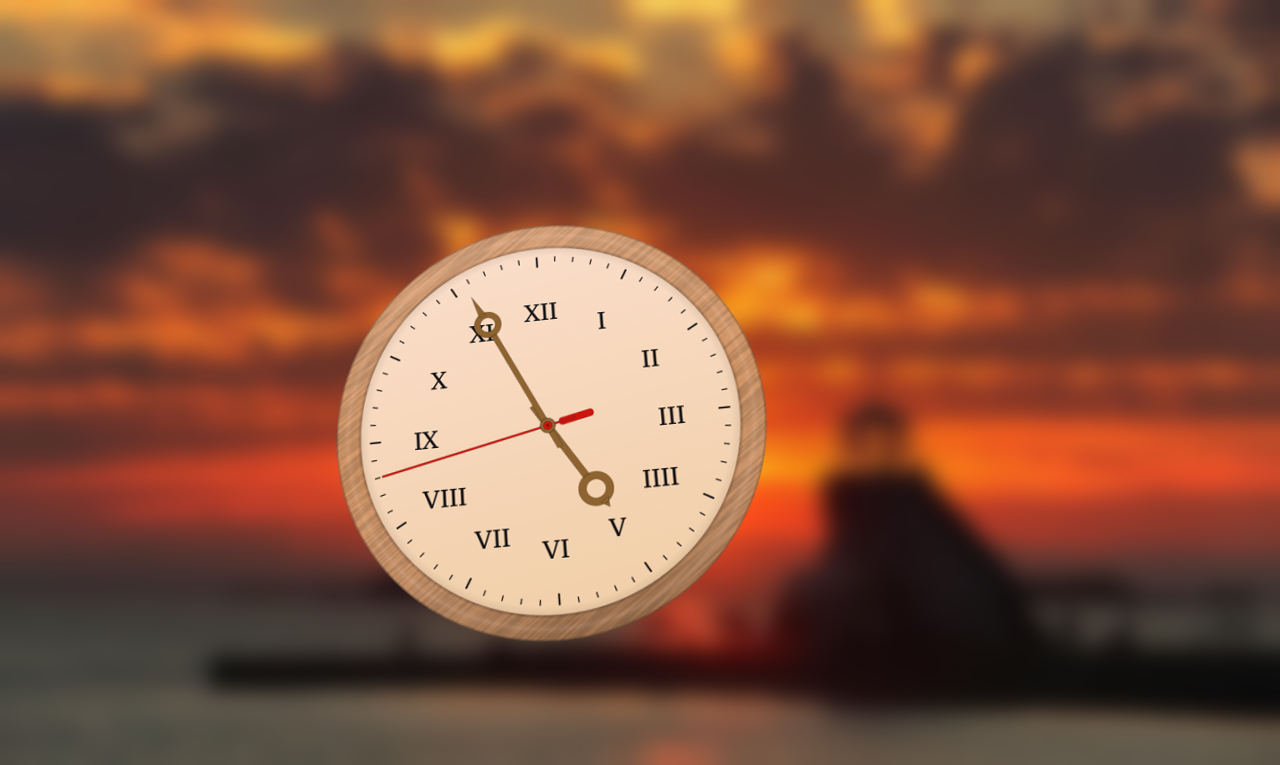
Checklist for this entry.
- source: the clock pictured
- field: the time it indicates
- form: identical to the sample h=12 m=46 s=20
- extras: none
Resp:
h=4 m=55 s=43
